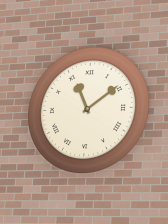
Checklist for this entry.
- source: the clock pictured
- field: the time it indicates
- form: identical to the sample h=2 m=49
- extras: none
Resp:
h=11 m=9
